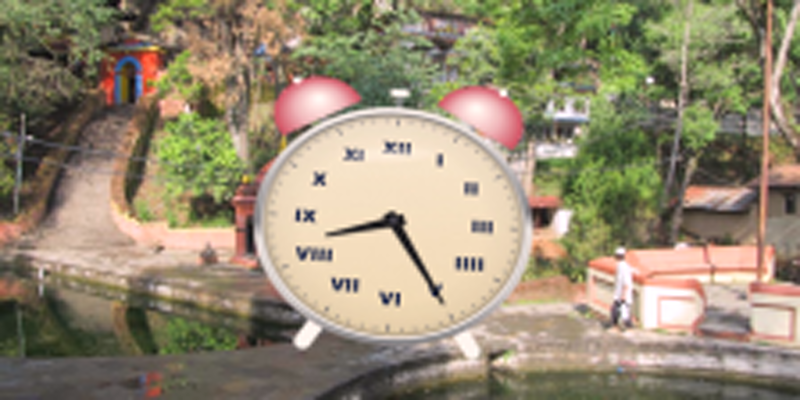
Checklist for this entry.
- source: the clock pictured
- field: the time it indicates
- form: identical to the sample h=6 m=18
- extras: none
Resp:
h=8 m=25
